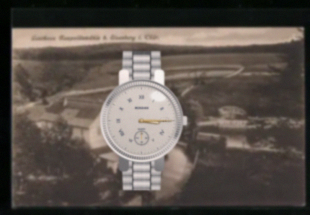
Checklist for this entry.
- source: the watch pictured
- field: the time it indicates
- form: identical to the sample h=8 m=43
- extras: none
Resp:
h=3 m=15
